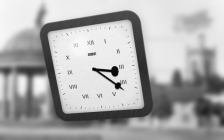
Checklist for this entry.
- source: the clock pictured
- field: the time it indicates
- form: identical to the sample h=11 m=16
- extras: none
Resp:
h=3 m=22
